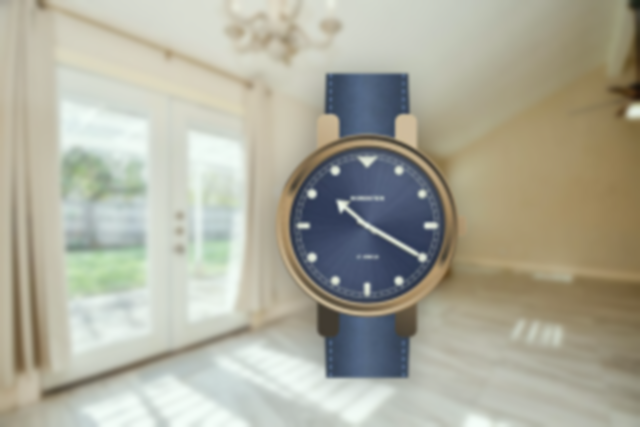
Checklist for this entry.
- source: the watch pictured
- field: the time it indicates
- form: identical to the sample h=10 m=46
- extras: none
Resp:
h=10 m=20
